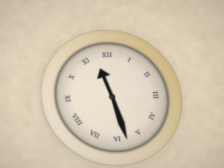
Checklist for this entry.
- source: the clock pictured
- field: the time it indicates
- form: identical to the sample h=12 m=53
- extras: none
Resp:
h=11 m=28
